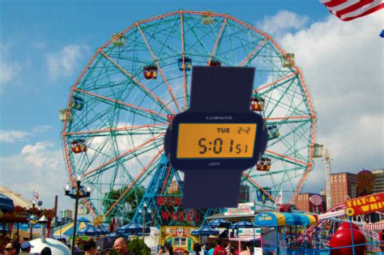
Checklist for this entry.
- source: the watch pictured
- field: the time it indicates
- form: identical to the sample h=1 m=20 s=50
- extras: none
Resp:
h=5 m=1 s=51
